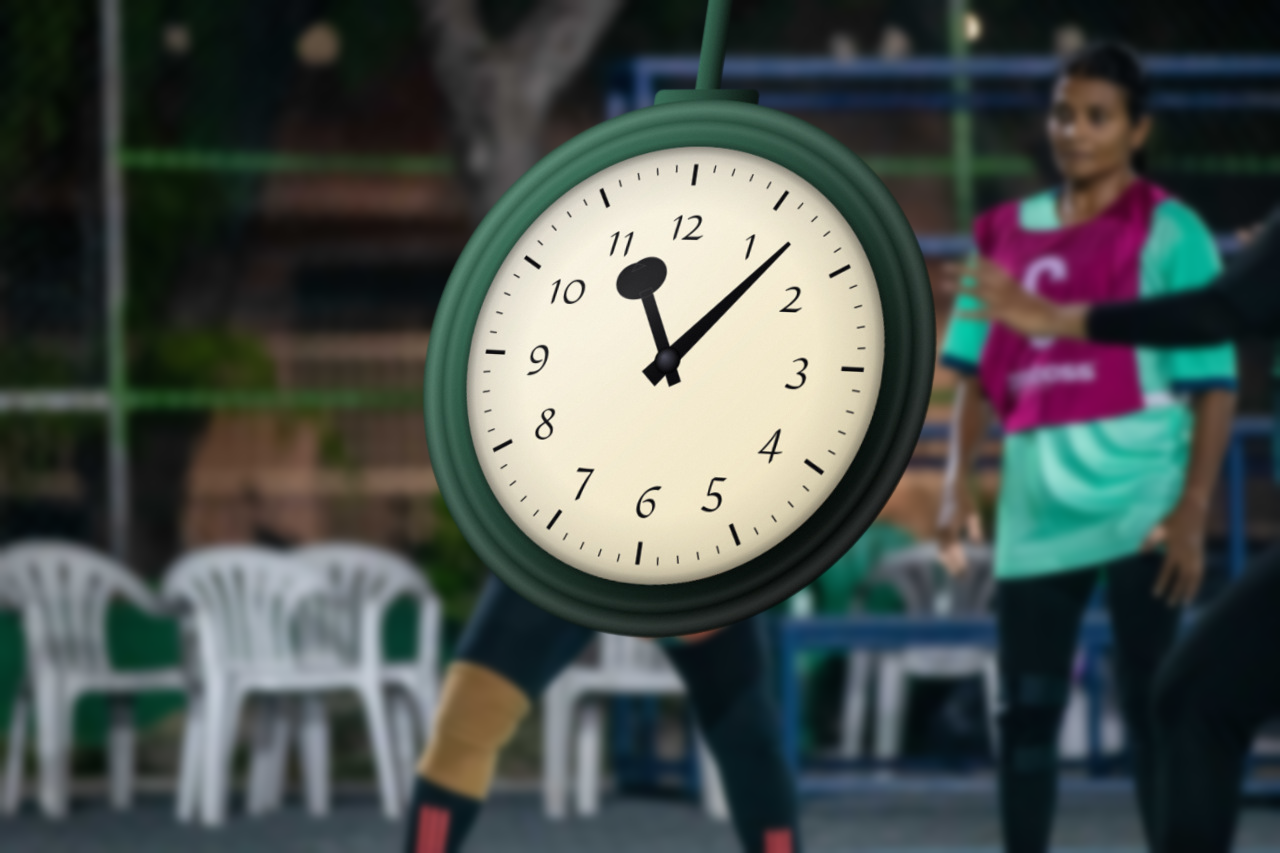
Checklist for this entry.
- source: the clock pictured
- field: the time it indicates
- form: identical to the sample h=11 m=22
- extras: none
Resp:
h=11 m=7
